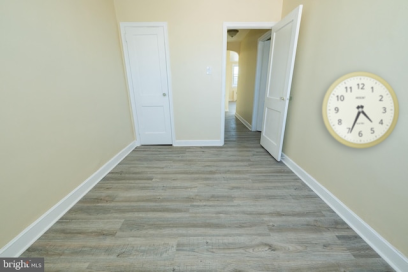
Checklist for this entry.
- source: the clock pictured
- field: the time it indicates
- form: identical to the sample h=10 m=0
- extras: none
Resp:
h=4 m=34
